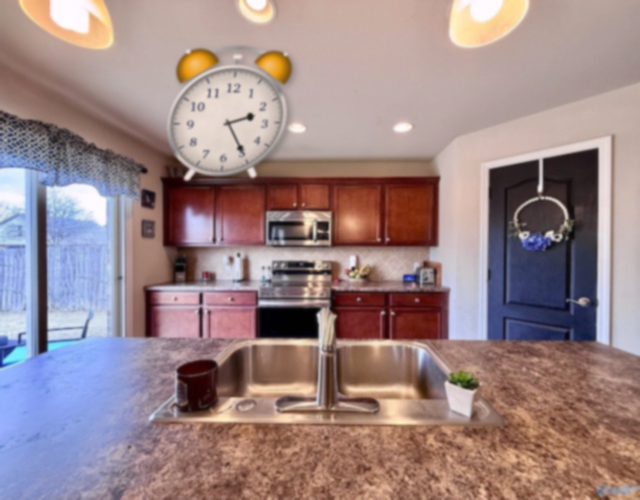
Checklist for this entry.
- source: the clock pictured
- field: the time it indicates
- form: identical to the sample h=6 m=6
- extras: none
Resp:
h=2 m=25
